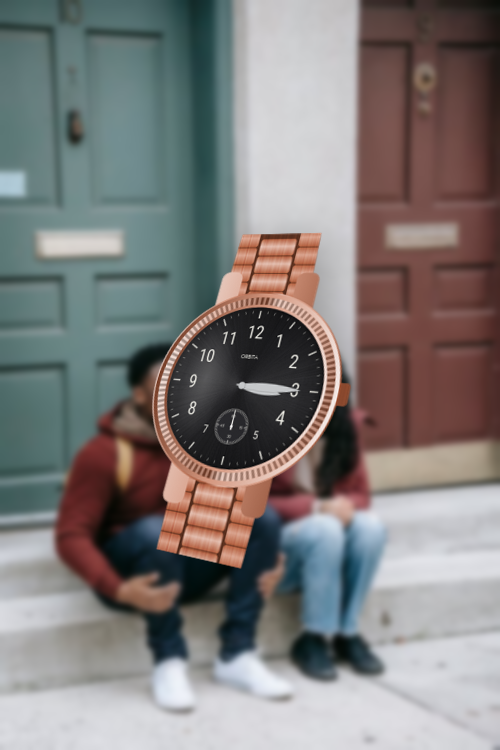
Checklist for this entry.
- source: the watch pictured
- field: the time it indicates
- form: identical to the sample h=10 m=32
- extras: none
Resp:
h=3 m=15
